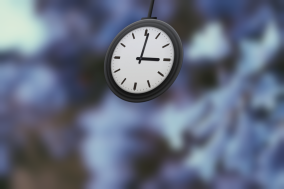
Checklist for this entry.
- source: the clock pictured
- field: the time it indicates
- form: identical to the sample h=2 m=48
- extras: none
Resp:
h=3 m=1
